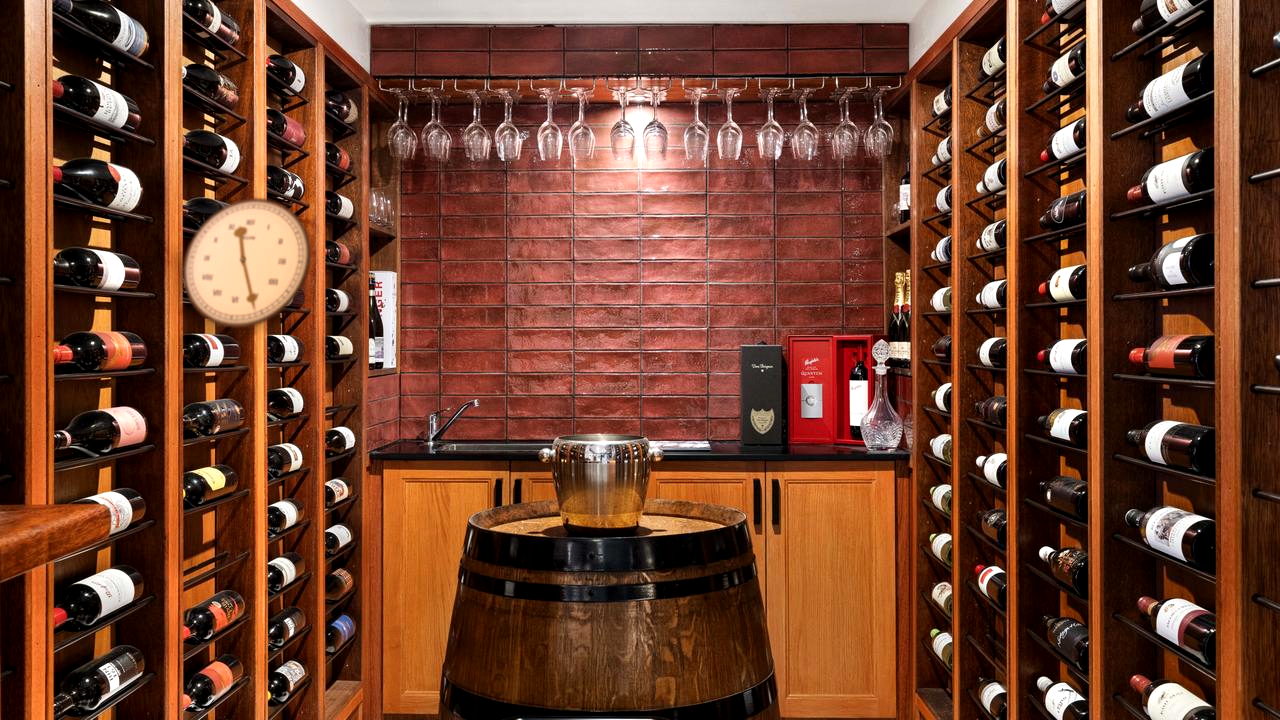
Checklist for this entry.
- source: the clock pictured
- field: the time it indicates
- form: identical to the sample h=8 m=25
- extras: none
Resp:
h=11 m=26
